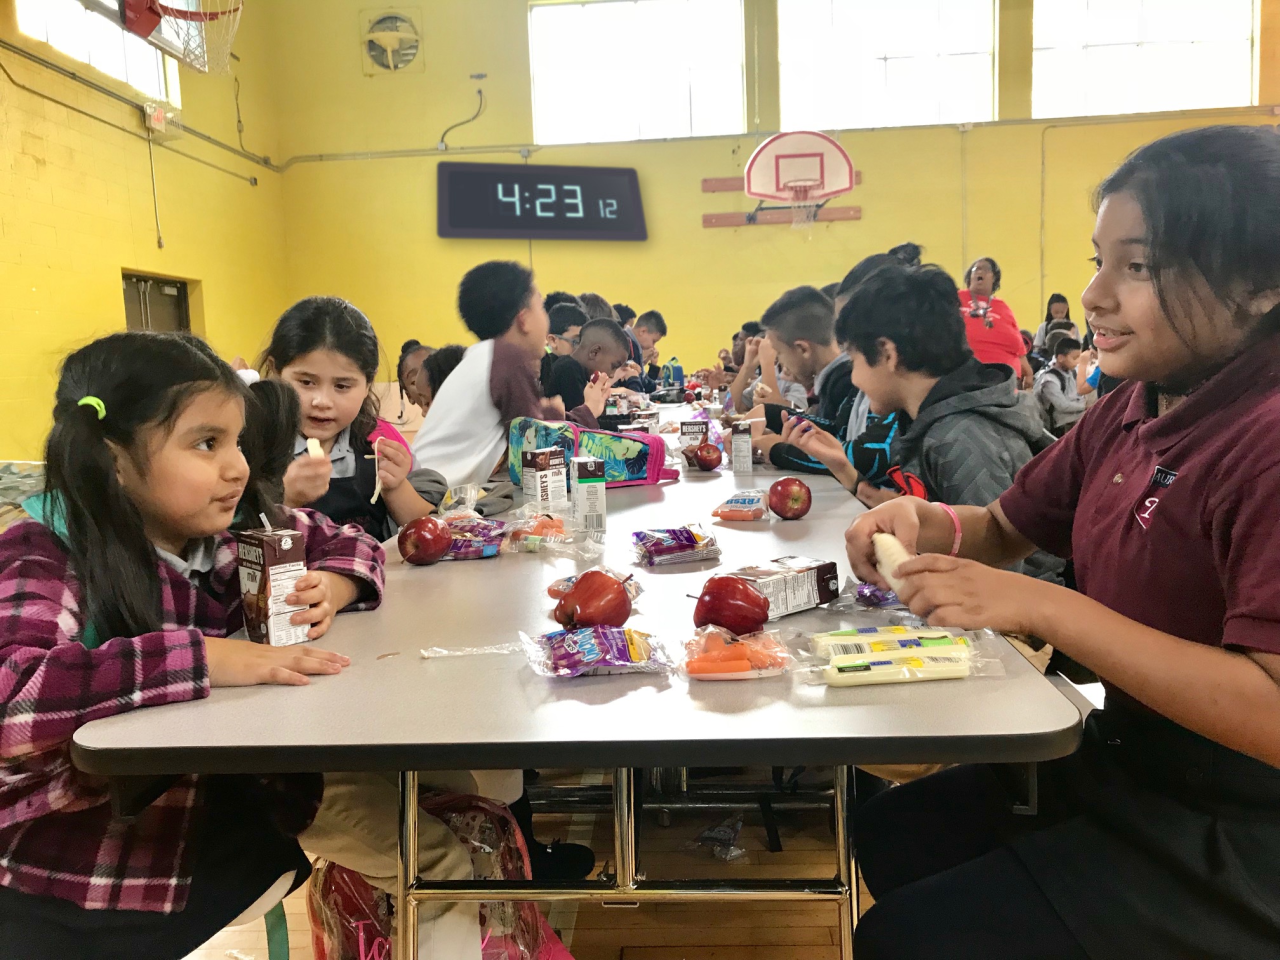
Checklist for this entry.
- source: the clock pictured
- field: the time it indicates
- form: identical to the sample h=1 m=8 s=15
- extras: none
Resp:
h=4 m=23 s=12
